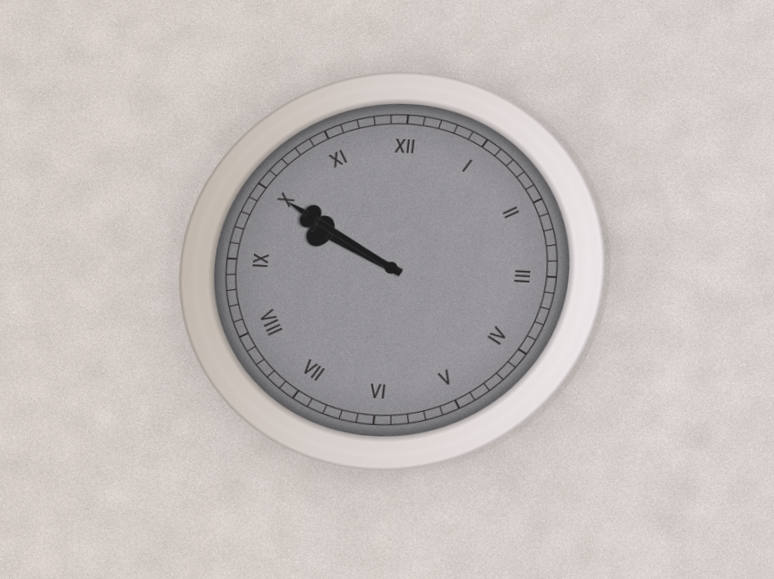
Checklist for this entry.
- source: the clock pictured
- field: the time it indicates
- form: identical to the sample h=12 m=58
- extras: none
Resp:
h=9 m=50
